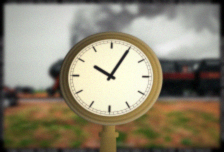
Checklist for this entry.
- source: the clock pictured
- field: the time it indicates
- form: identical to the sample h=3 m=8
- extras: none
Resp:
h=10 m=5
